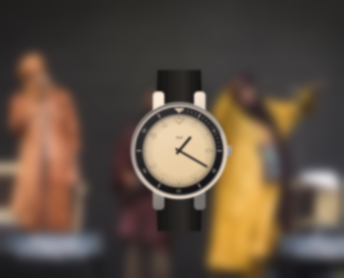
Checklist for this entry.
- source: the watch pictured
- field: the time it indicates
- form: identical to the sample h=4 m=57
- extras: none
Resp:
h=1 m=20
